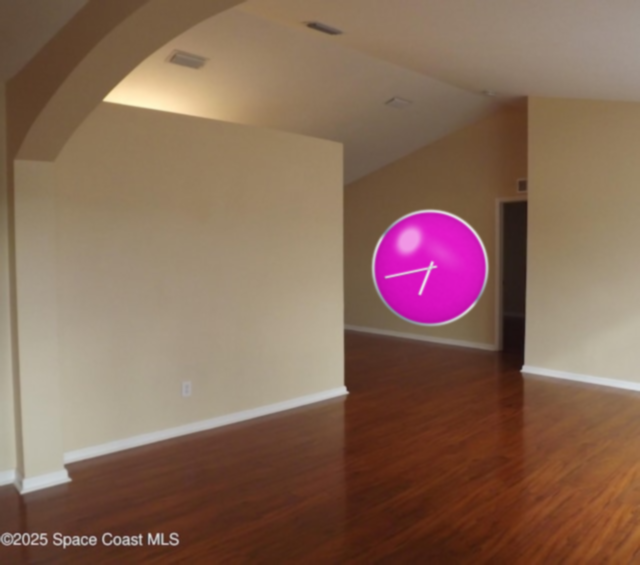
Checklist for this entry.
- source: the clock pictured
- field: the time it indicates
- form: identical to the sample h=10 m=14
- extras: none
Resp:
h=6 m=43
